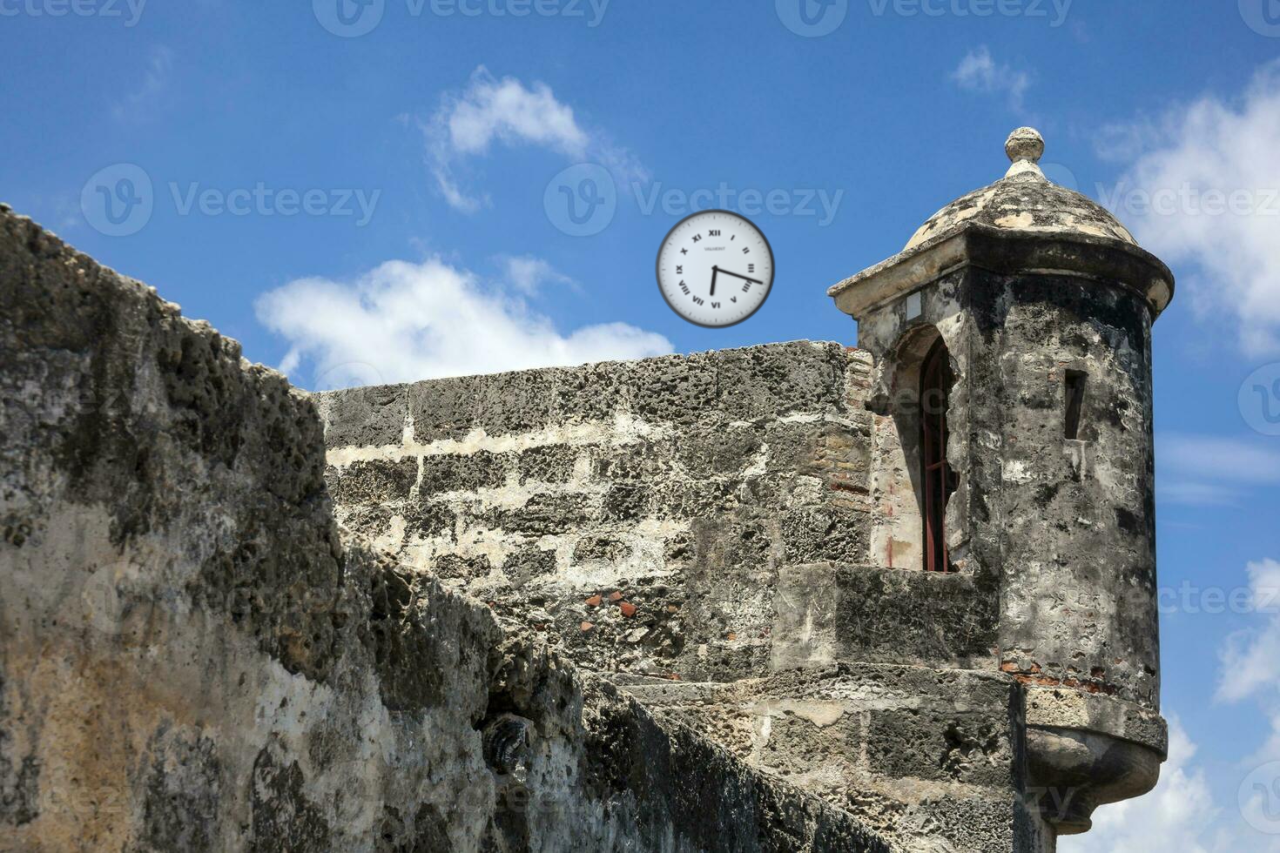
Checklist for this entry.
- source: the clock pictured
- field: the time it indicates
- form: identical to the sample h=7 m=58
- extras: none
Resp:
h=6 m=18
